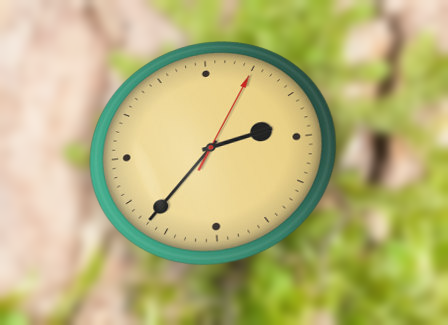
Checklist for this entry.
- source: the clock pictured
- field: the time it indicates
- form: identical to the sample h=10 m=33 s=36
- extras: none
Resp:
h=2 m=37 s=5
